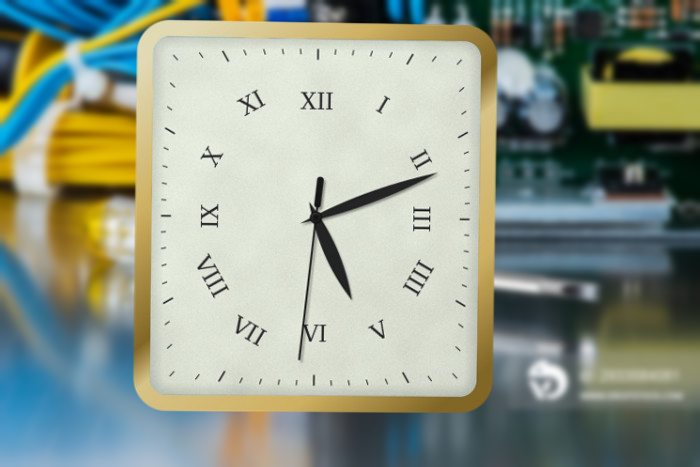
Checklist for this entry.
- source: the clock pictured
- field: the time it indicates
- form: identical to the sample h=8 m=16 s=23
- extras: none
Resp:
h=5 m=11 s=31
